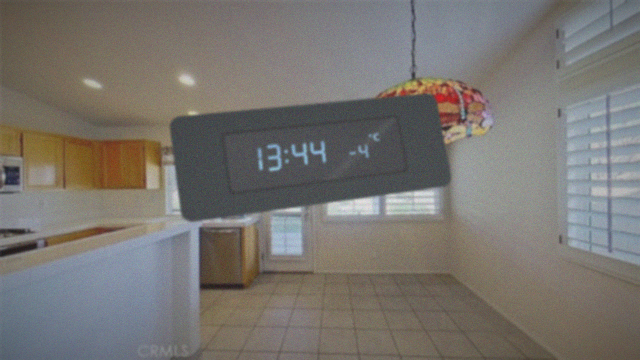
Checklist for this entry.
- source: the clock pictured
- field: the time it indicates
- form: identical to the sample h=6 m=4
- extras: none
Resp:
h=13 m=44
